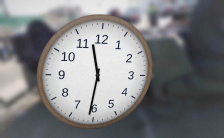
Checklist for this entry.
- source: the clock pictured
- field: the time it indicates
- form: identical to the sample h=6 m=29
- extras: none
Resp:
h=11 m=31
